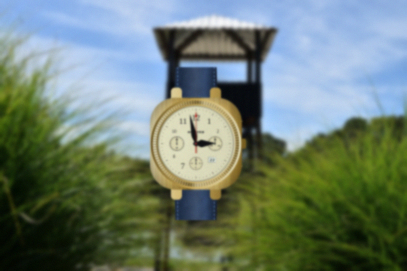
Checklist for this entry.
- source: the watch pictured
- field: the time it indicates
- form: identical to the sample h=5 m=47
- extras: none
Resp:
h=2 m=58
